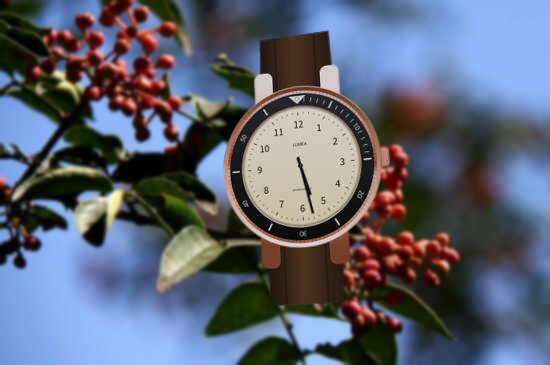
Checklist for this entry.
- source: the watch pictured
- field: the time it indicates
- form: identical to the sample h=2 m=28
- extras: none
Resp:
h=5 m=28
